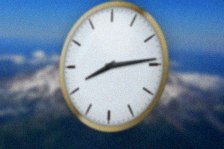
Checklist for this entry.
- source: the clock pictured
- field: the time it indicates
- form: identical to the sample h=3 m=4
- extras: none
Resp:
h=8 m=14
